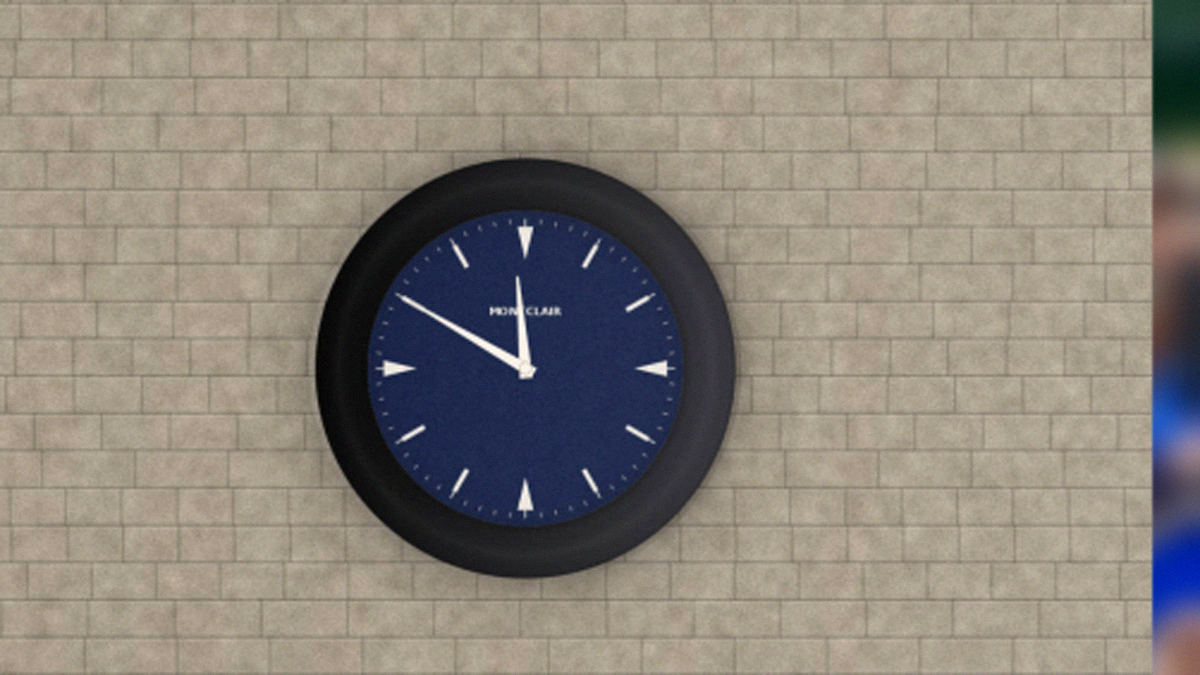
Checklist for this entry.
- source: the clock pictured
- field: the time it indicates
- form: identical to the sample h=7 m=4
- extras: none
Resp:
h=11 m=50
